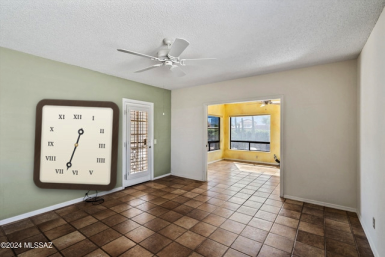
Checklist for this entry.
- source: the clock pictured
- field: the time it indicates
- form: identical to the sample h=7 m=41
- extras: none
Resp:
h=12 m=33
